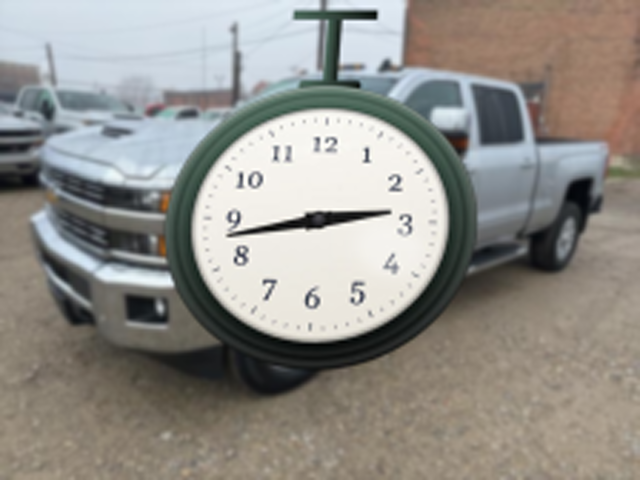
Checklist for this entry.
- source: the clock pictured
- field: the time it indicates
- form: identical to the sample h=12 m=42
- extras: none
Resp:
h=2 m=43
